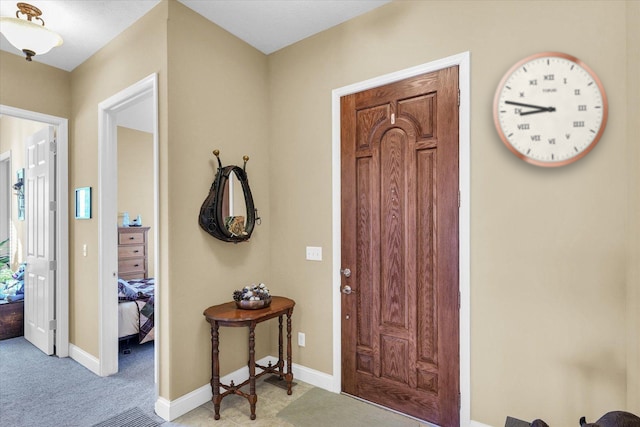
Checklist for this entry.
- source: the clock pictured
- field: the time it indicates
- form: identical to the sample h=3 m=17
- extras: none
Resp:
h=8 m=47
